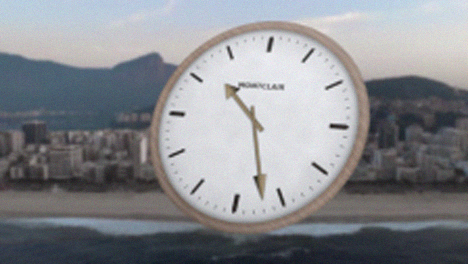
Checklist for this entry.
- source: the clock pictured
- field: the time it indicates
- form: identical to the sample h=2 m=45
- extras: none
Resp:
h=10 m=27
